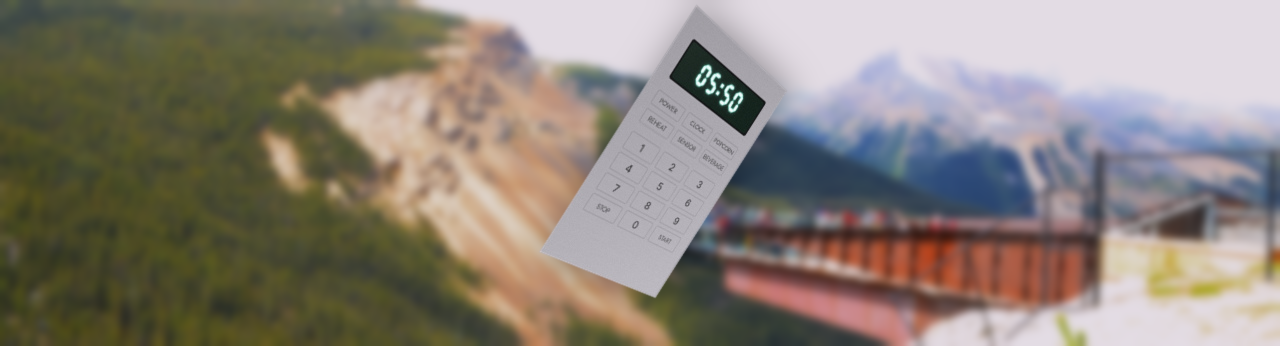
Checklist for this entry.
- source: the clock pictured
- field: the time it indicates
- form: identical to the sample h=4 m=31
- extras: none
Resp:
h=5 m=50
